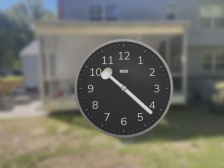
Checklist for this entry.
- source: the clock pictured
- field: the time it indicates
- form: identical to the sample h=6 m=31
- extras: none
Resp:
h=10 m=22
